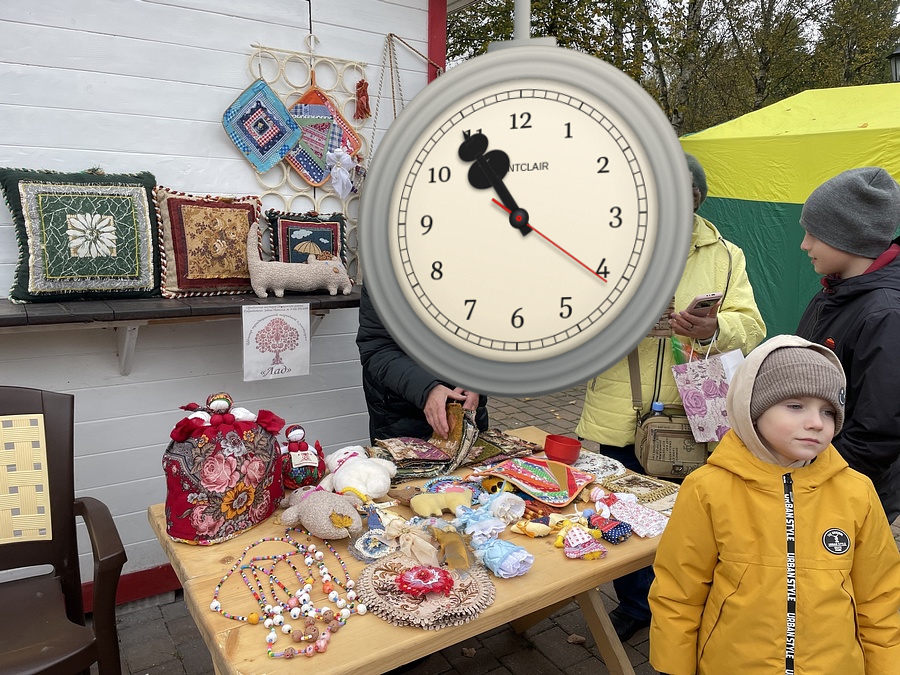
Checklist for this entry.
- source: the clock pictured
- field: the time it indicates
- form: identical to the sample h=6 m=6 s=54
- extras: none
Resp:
h=10 m=54 s=21
